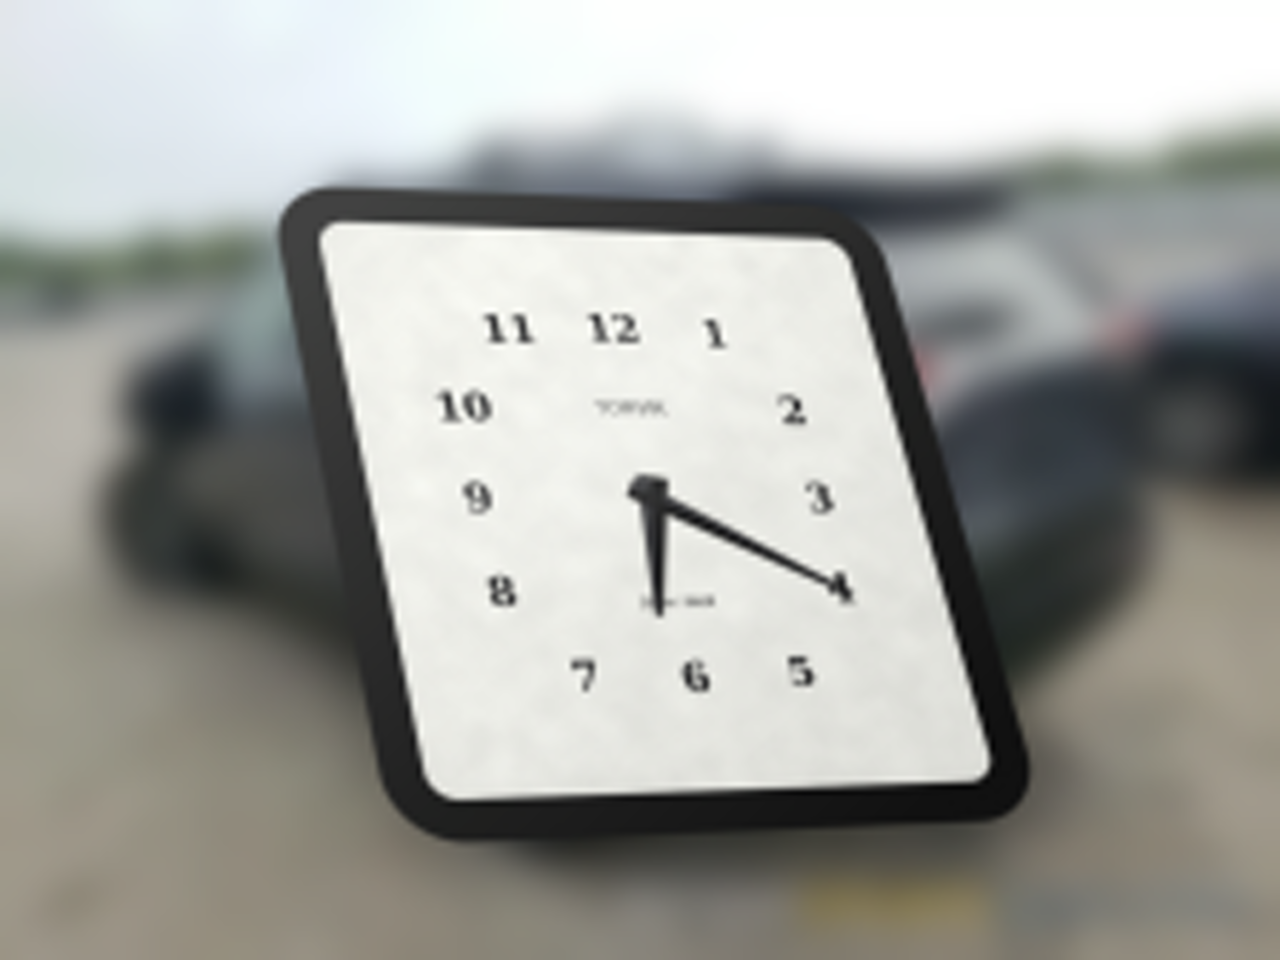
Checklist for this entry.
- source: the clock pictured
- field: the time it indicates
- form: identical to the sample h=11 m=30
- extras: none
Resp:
h=6 m=20
